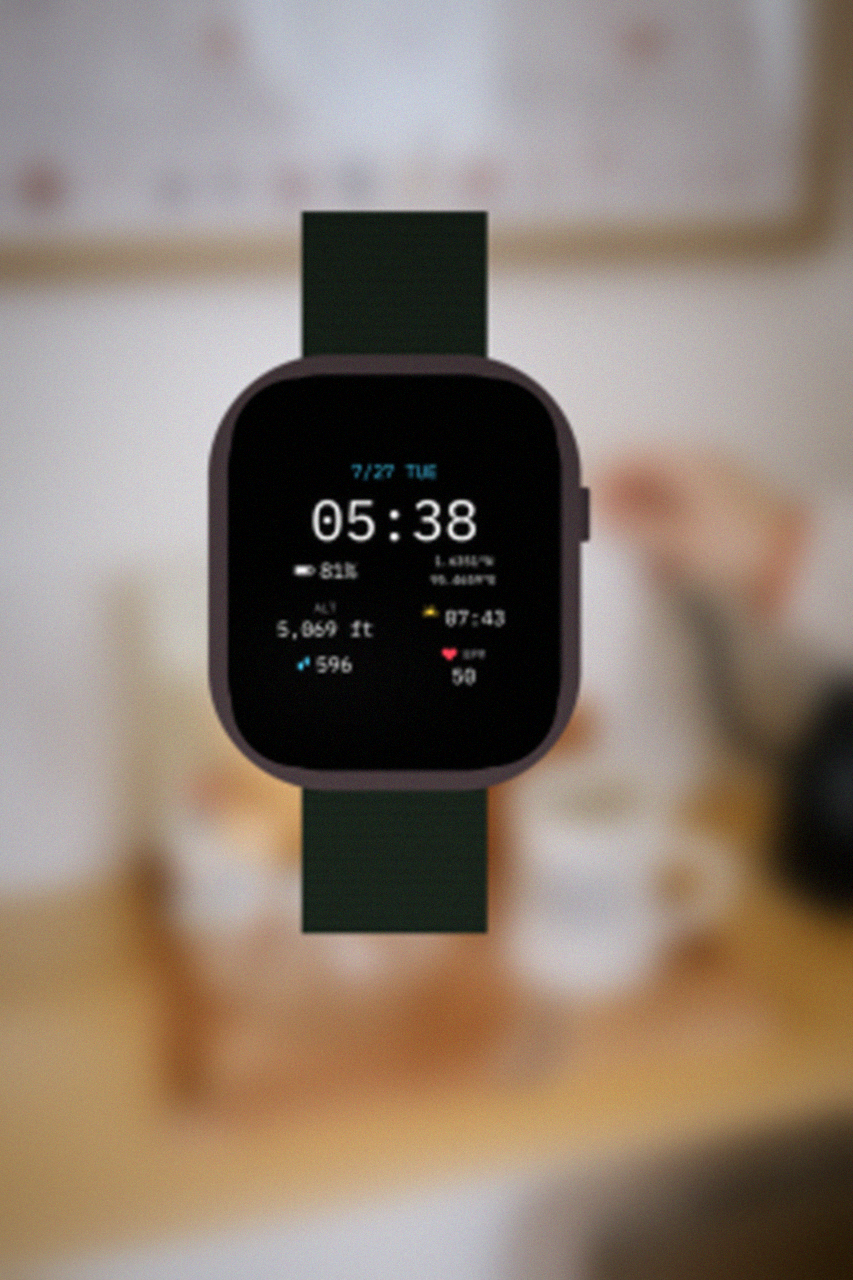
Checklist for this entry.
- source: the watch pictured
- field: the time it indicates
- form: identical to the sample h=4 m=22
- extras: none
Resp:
h=5 m=38
